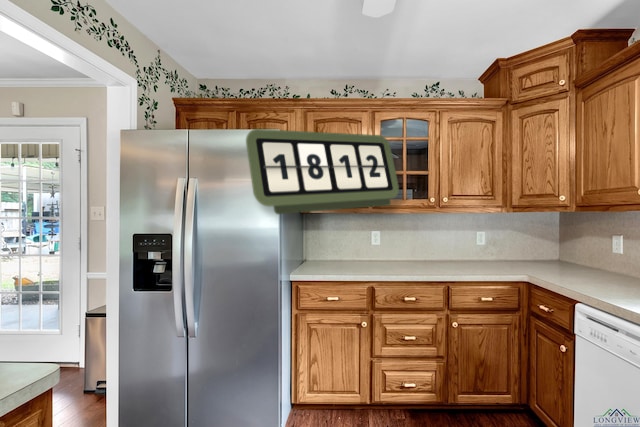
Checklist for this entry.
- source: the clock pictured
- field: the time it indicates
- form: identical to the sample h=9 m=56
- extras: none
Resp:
h=18 m=12
